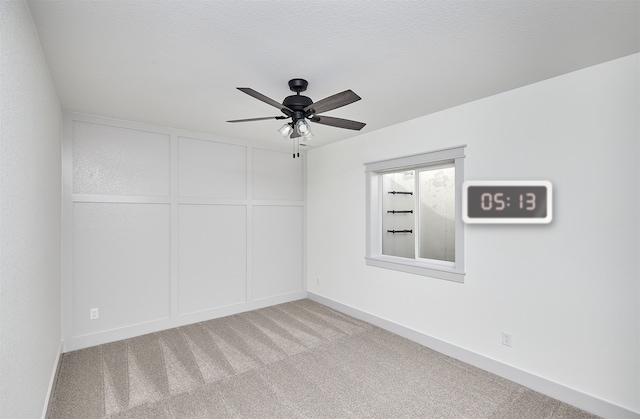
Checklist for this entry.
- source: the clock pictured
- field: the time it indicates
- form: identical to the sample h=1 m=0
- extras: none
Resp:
h=5 m=13
